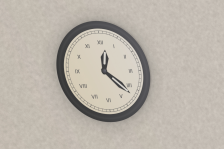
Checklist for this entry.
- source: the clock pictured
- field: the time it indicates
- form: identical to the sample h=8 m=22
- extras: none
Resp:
h=12 m=22
